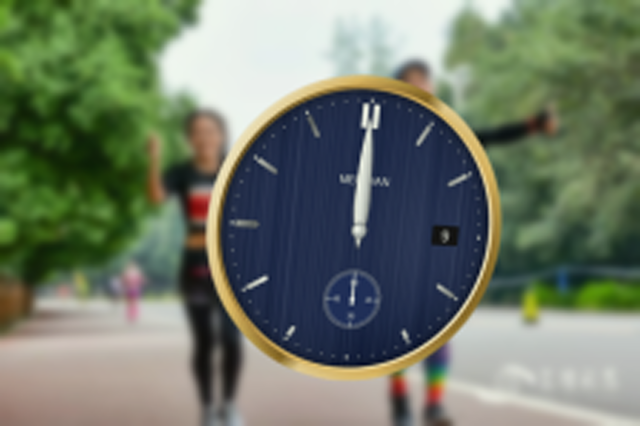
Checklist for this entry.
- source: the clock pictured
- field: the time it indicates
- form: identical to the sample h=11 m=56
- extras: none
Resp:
h=12 m=0
